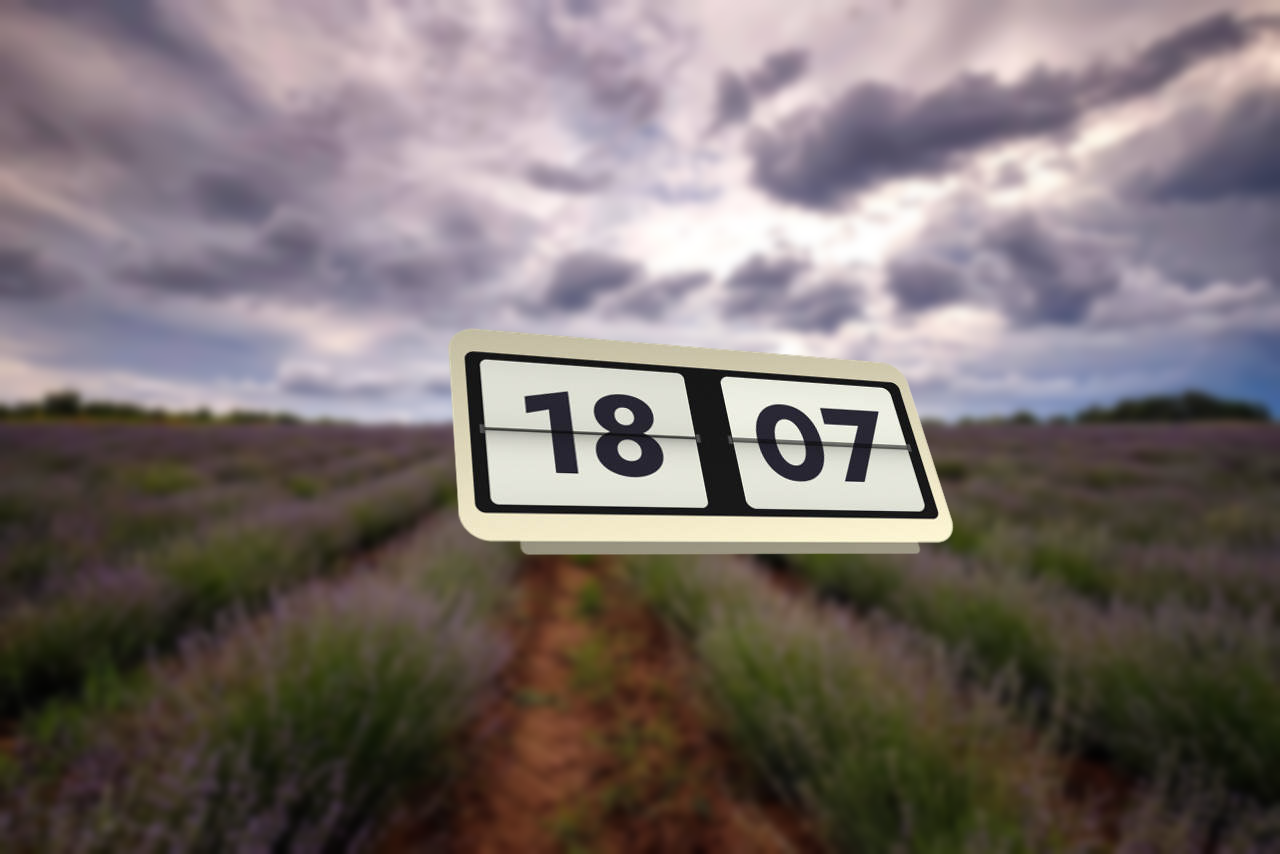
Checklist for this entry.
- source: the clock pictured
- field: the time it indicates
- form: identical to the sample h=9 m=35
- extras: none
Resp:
h=18 m=7
